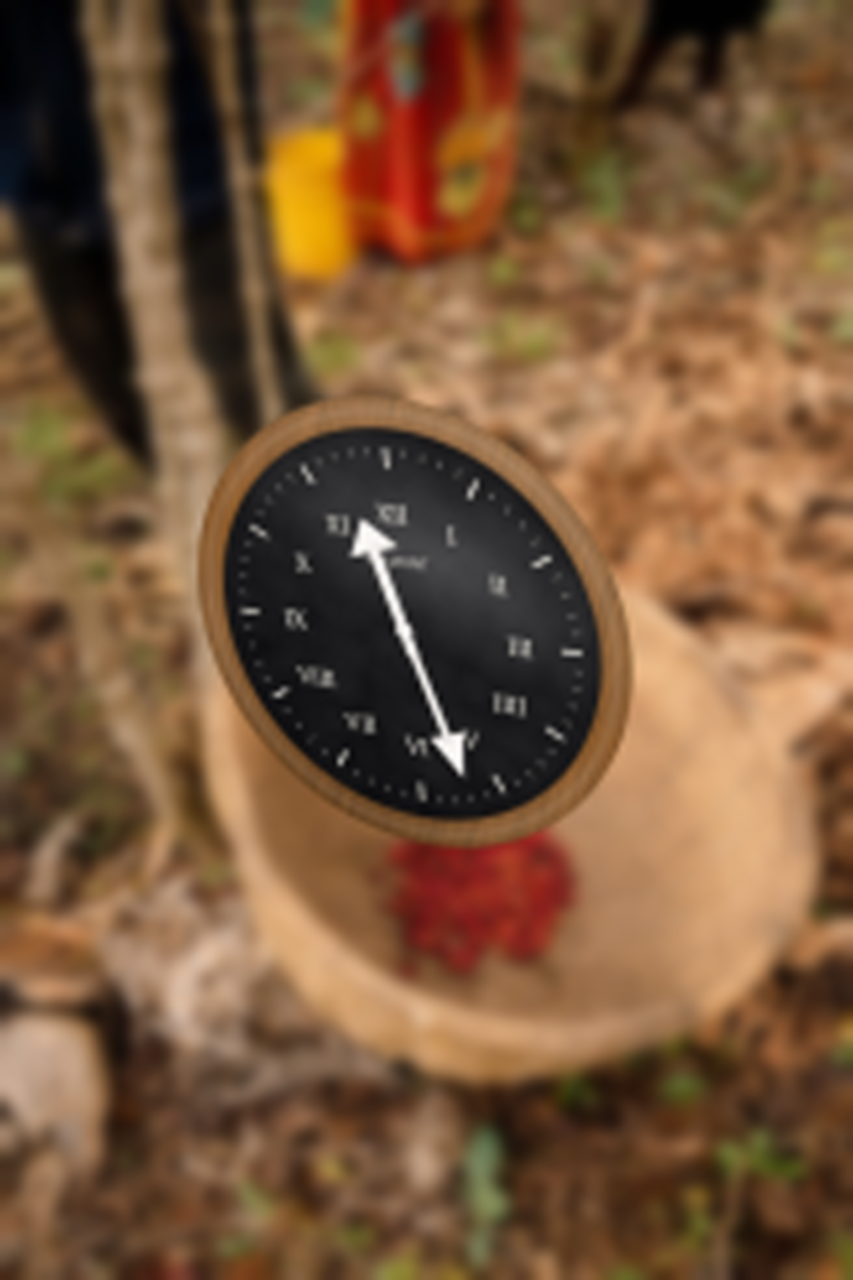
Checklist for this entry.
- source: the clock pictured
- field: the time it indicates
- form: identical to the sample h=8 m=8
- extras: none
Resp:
h=11 m=27
